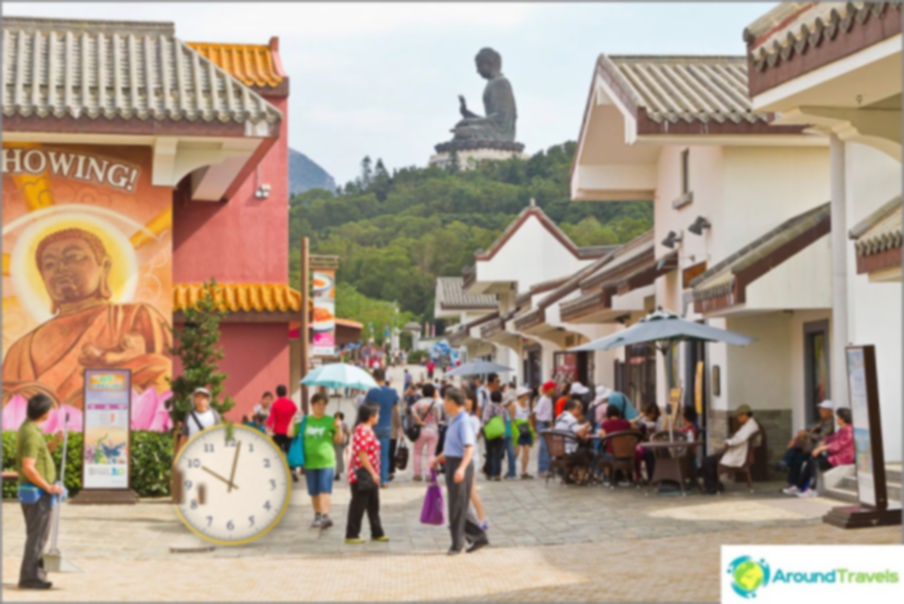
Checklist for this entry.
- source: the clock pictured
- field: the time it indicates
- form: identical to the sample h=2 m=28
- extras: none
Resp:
h=10 m=2
